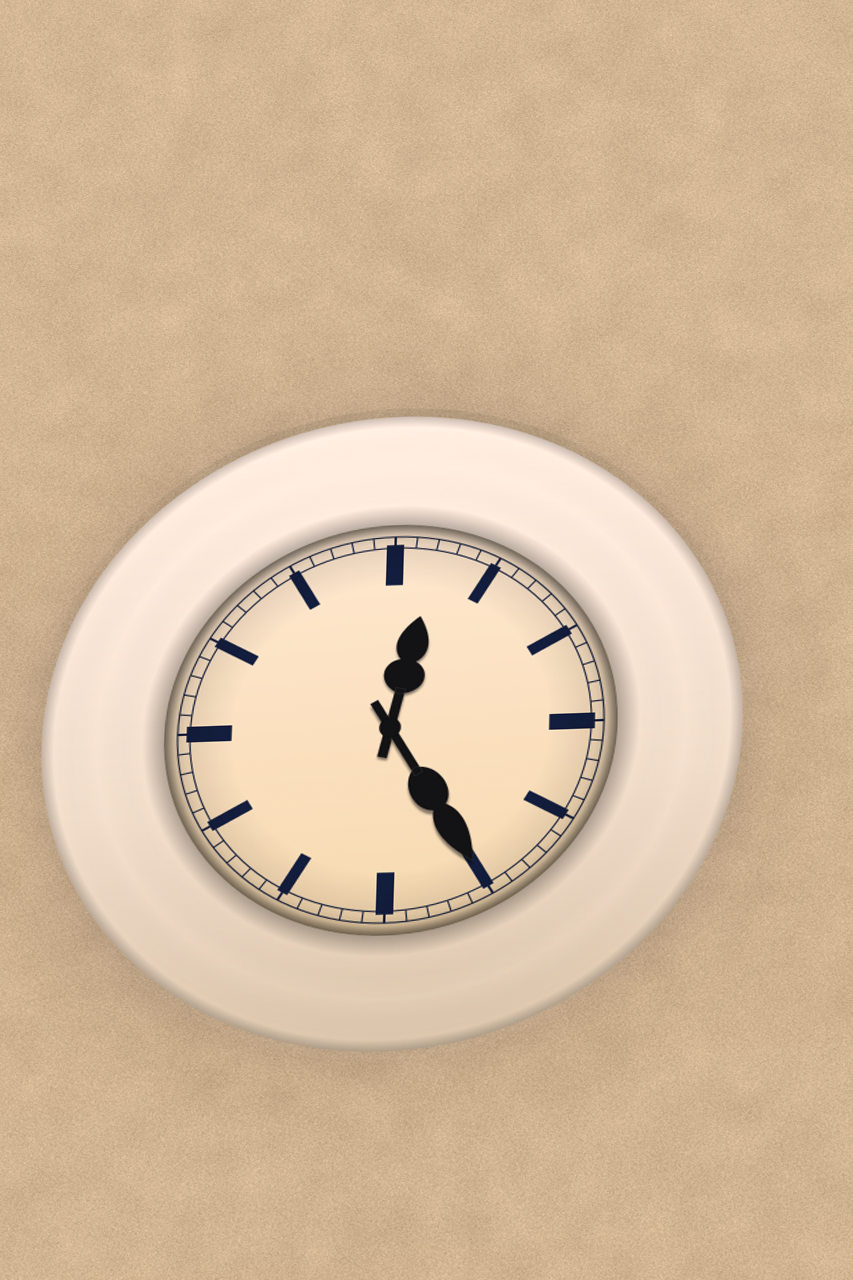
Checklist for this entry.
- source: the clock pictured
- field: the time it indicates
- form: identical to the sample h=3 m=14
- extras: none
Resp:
h=12 m=25
